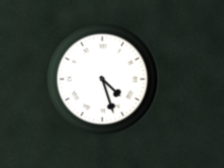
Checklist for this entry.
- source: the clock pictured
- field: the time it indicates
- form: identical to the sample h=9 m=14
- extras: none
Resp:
h=4 m=27
